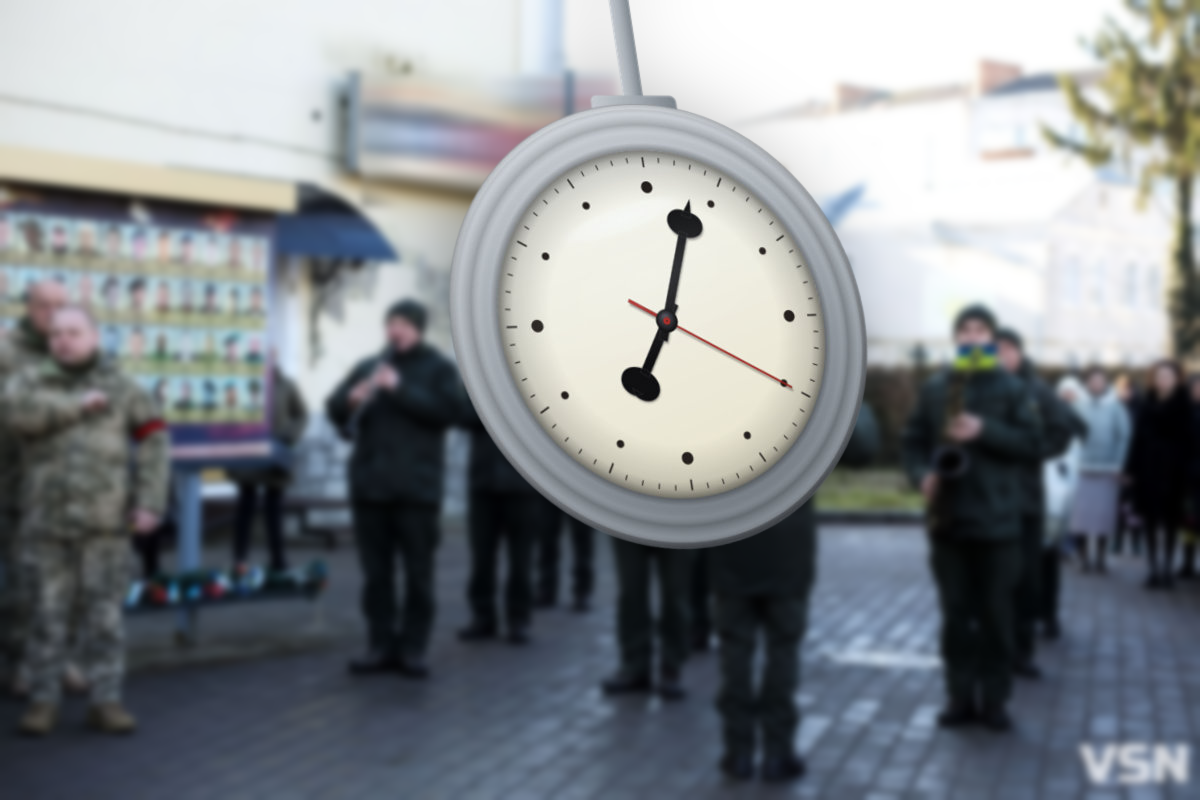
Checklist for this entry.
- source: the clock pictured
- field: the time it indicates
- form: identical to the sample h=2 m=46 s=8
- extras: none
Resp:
h=7 m=3 s=20
